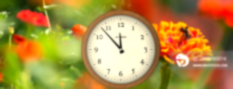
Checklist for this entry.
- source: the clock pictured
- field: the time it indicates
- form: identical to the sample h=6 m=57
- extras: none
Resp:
h=11 m=53
